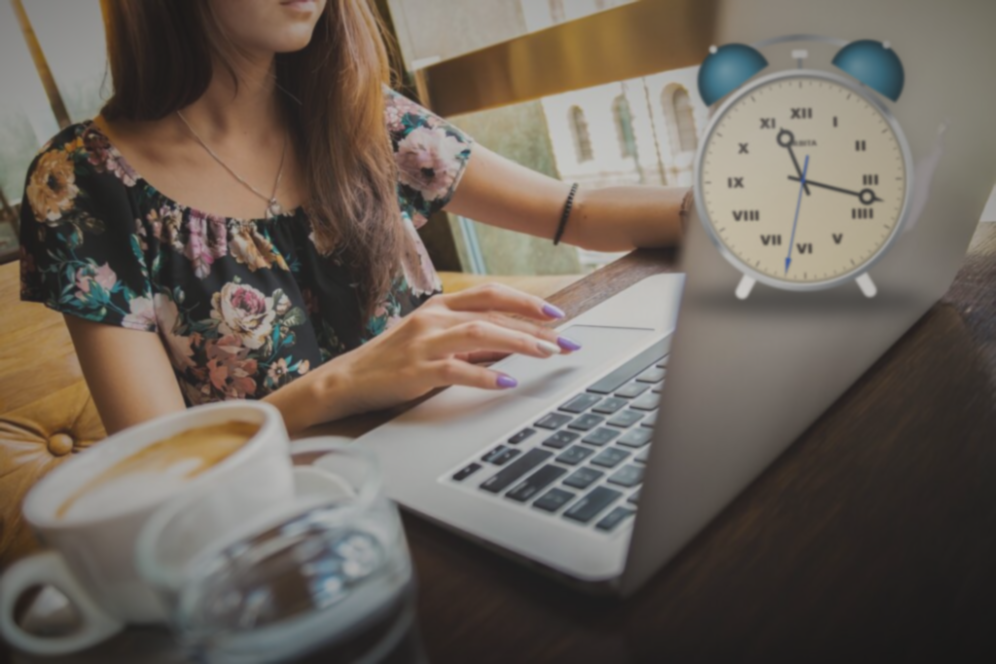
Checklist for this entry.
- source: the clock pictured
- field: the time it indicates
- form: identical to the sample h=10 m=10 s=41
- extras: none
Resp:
h=11 m=17 s=32
